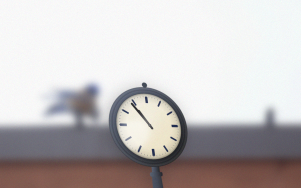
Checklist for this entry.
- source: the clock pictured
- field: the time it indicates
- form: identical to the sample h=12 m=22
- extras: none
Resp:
h=10 m=54
